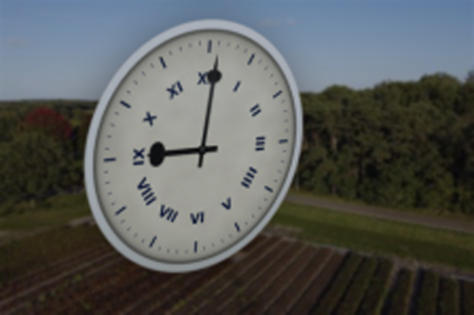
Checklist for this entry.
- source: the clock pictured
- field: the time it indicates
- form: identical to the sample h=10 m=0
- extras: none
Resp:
h=9 m=1
